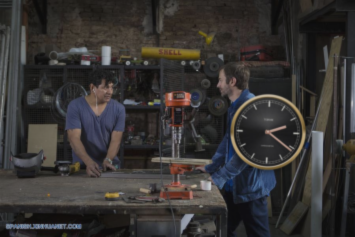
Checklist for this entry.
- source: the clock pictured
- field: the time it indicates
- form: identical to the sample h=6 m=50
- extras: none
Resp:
h=2 m=21
